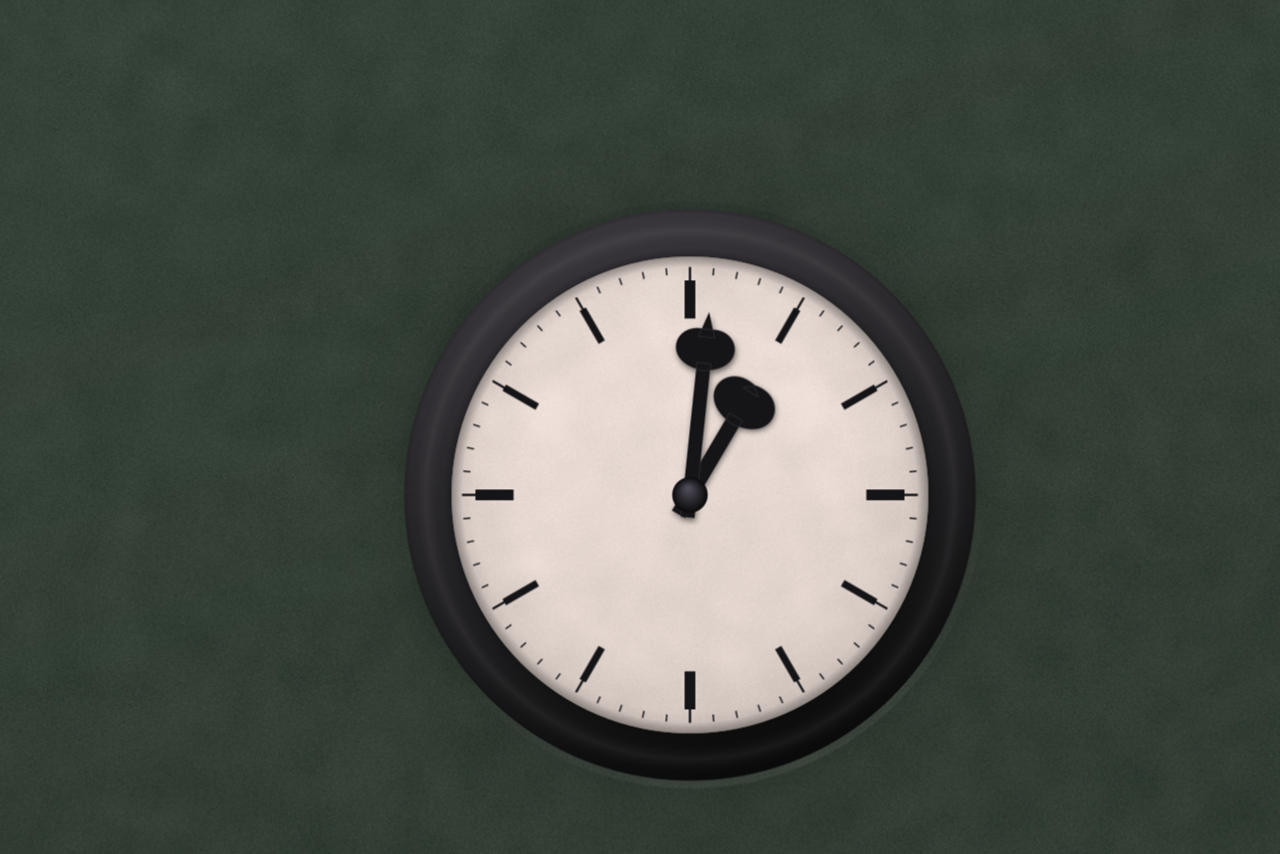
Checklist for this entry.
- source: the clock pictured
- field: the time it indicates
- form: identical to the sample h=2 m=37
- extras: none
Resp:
h=1 m=1
